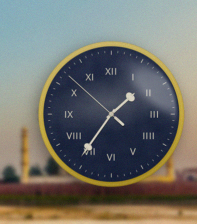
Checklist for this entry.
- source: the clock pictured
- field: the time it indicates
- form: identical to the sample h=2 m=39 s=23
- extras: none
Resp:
h=1 m=35 s=52
